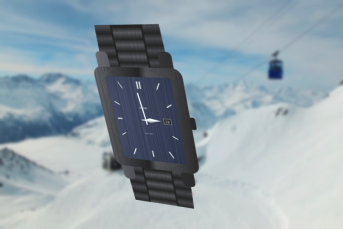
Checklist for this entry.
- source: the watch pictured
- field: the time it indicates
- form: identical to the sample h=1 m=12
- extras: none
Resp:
h=2 m=59
